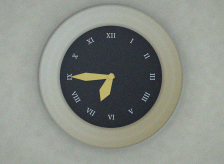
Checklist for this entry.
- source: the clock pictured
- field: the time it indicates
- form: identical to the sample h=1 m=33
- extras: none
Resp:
h=6 m=45
